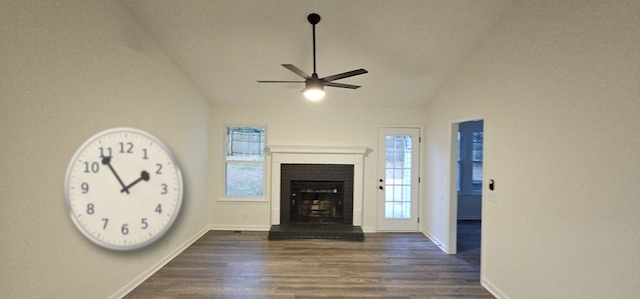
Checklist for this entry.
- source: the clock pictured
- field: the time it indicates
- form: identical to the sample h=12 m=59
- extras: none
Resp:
h=1 m=54
